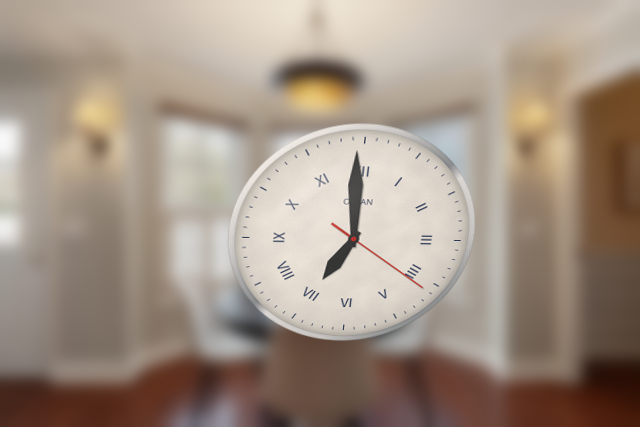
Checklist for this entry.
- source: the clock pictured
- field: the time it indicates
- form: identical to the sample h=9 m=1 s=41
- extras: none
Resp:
h=6 m=59 s=21
